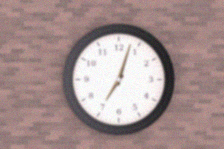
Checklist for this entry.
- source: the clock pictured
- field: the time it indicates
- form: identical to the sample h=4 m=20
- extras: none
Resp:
h=7 m=3
